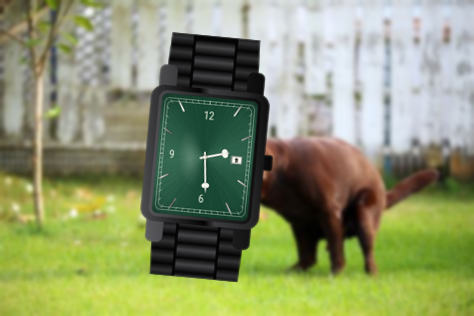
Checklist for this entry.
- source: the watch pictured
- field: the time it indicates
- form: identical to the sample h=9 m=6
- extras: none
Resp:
h=2 m=29
